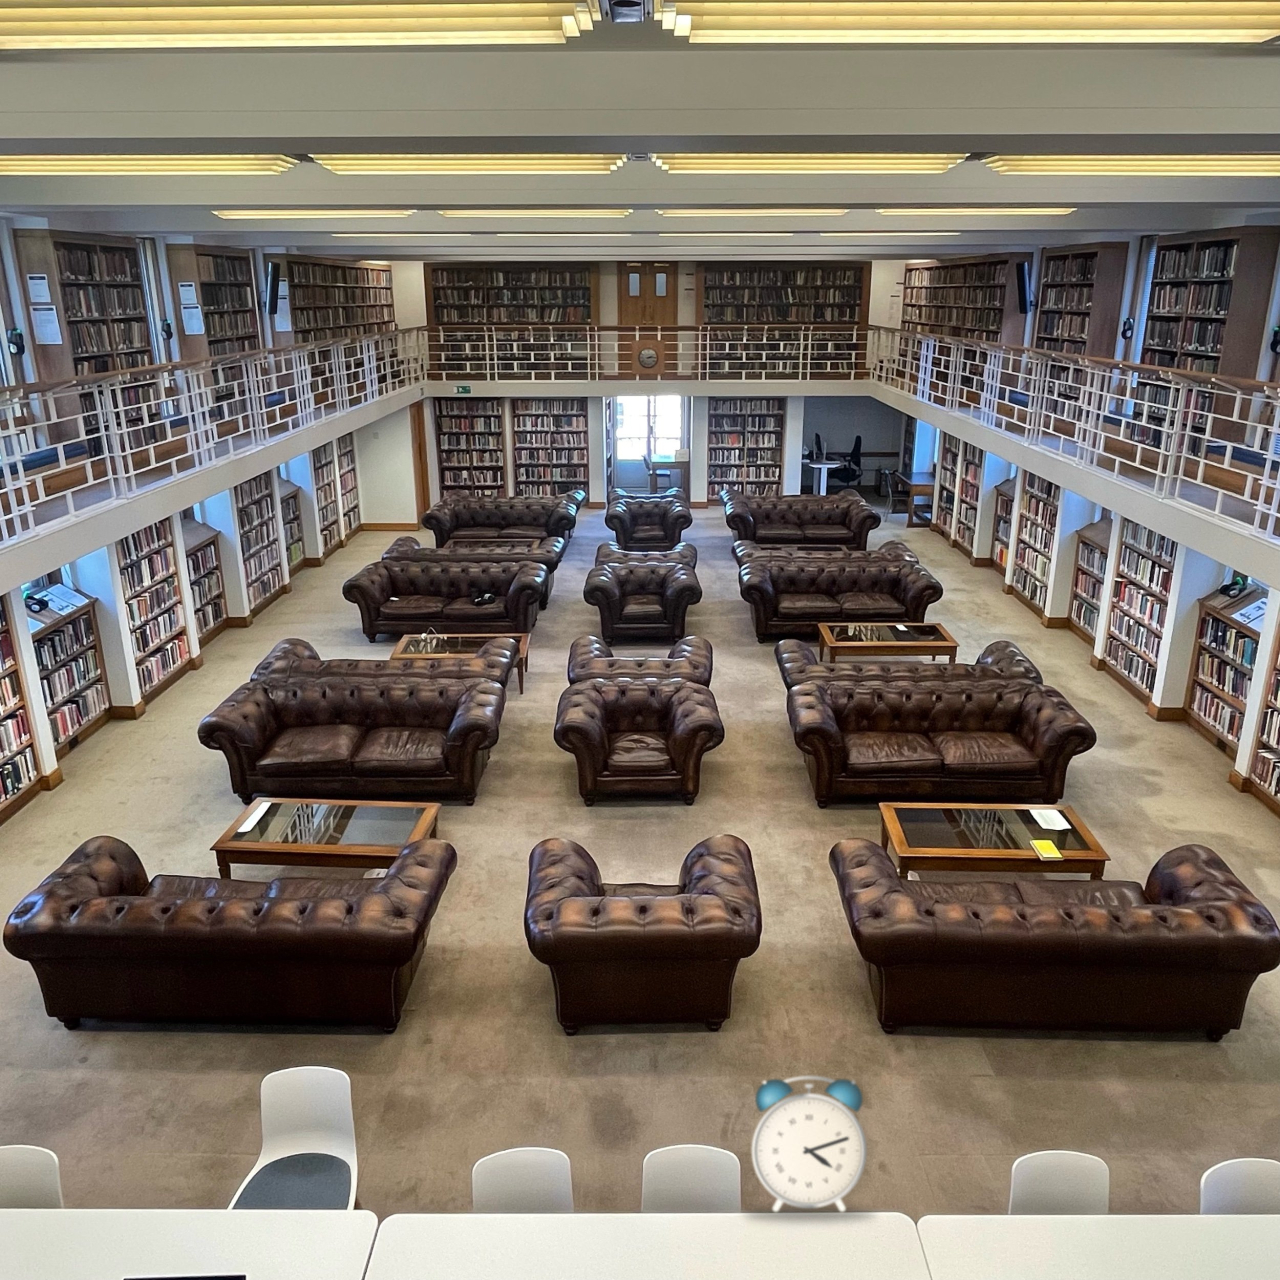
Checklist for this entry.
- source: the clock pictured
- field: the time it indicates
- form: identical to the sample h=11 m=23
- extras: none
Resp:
h=4 m=12
